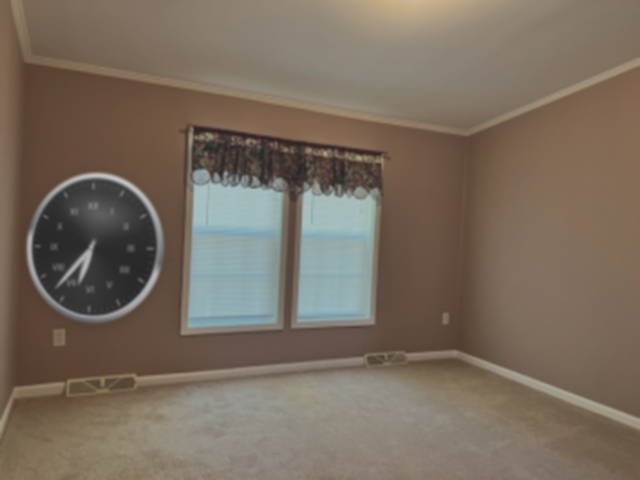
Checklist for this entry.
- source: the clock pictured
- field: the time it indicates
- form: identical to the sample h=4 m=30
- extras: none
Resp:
h=6 m=37
